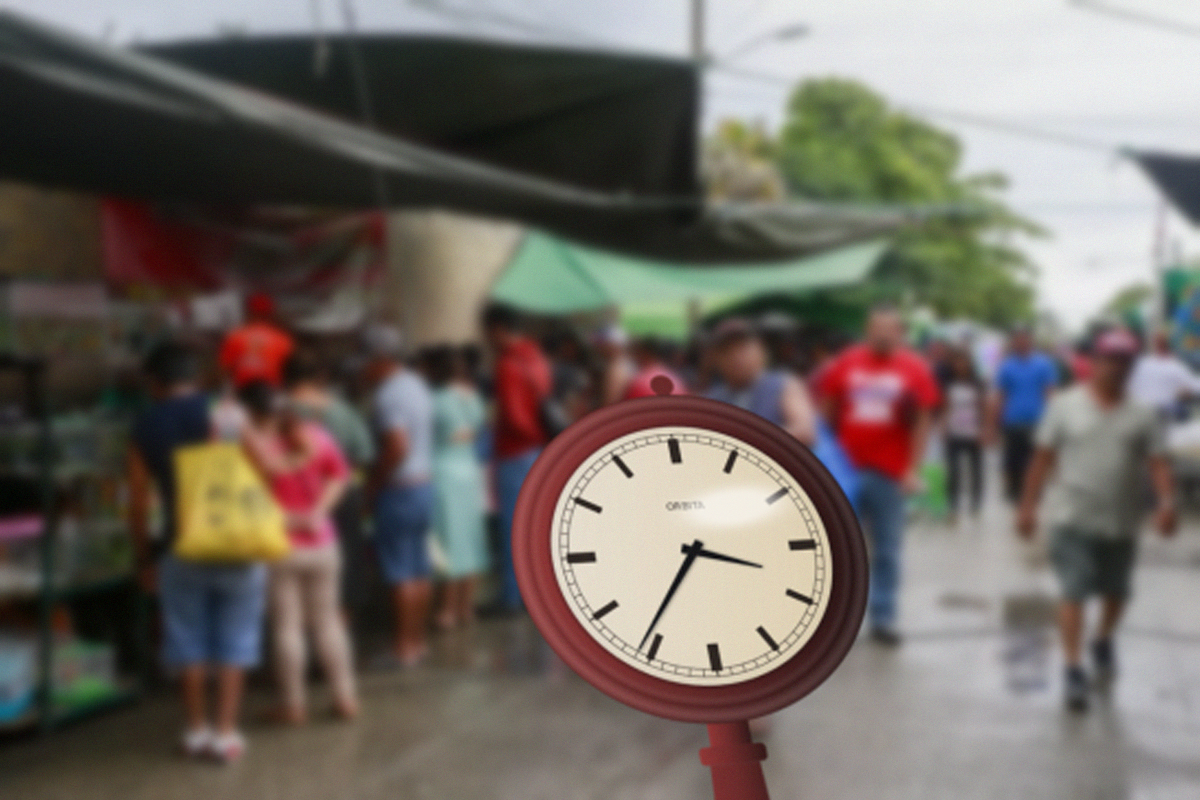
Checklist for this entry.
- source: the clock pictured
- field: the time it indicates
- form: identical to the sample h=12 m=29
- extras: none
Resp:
h=3 m=36
